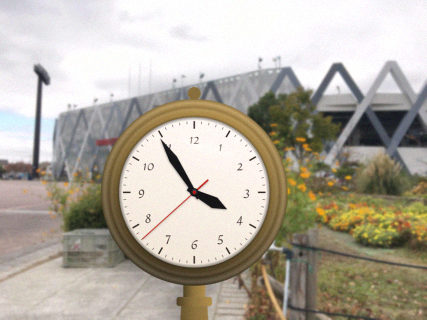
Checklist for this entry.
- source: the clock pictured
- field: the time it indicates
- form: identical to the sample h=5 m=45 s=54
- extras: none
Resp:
h=3 m=54 s=38
